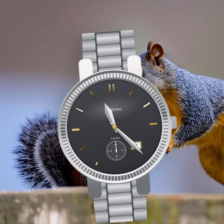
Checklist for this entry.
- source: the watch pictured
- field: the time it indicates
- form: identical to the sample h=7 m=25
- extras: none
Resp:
h=11 m=23
